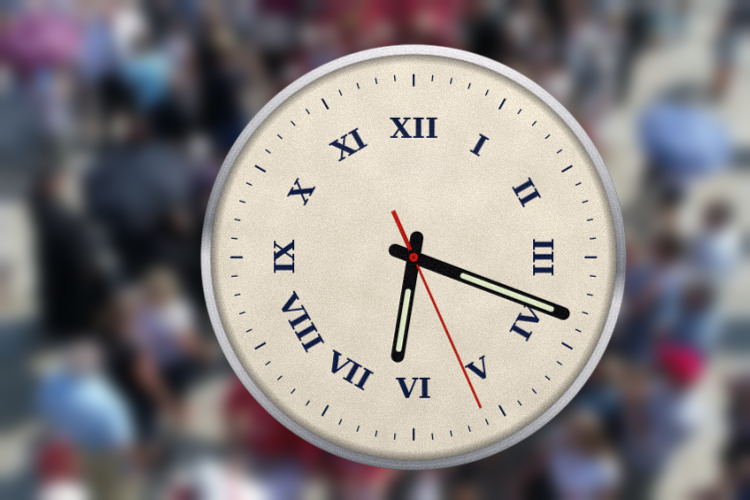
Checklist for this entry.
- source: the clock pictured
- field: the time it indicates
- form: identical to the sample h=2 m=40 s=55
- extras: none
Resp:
h=6 m=18 s=26
